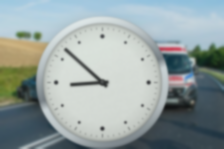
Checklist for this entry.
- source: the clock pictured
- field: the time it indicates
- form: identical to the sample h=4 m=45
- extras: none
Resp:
h=8 m=52
